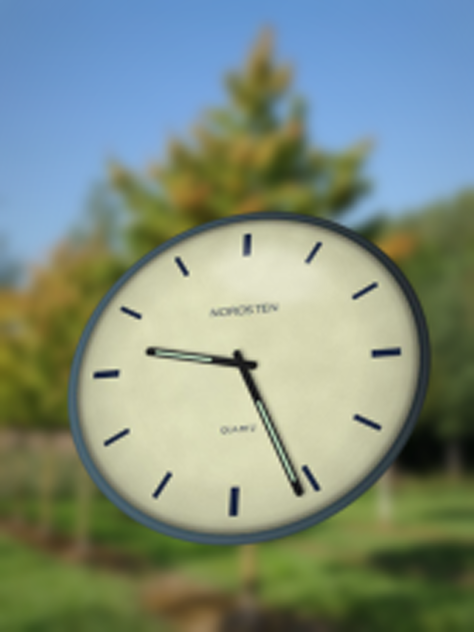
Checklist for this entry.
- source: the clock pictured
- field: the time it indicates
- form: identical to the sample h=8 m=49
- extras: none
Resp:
h=9 m=26
